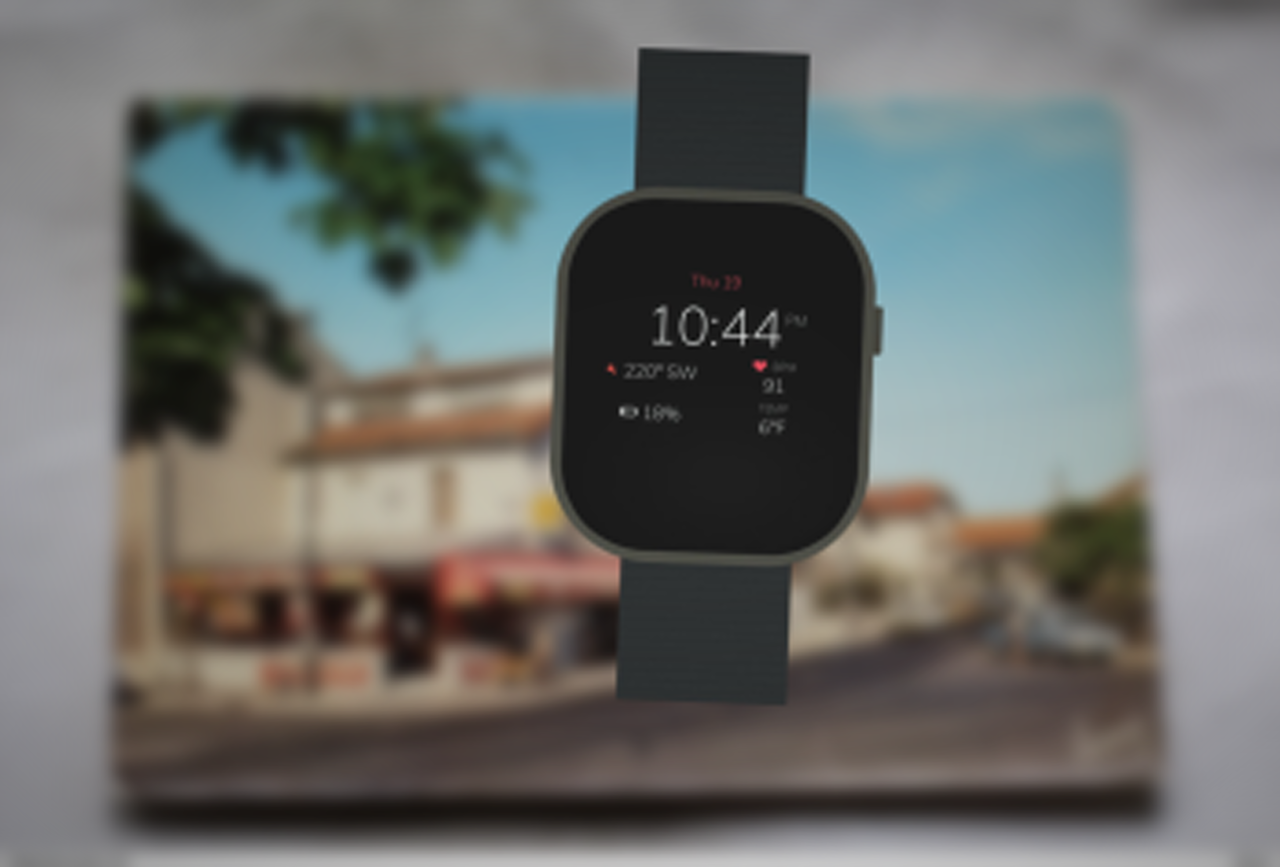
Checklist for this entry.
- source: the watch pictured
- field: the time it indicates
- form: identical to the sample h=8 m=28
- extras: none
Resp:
h=10 m=44
